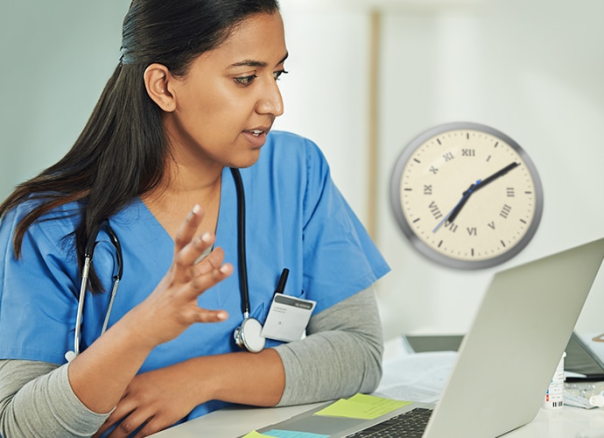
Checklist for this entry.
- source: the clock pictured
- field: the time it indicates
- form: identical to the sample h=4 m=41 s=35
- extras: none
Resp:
h=7 m=9 s=37
